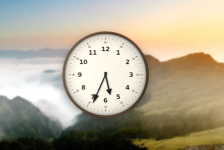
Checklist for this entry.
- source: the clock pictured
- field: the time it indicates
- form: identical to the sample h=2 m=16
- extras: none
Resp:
h=5 m=34
